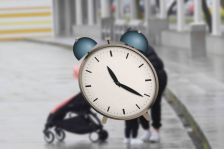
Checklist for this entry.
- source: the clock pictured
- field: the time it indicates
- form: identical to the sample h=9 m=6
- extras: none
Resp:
h=11 m=21
